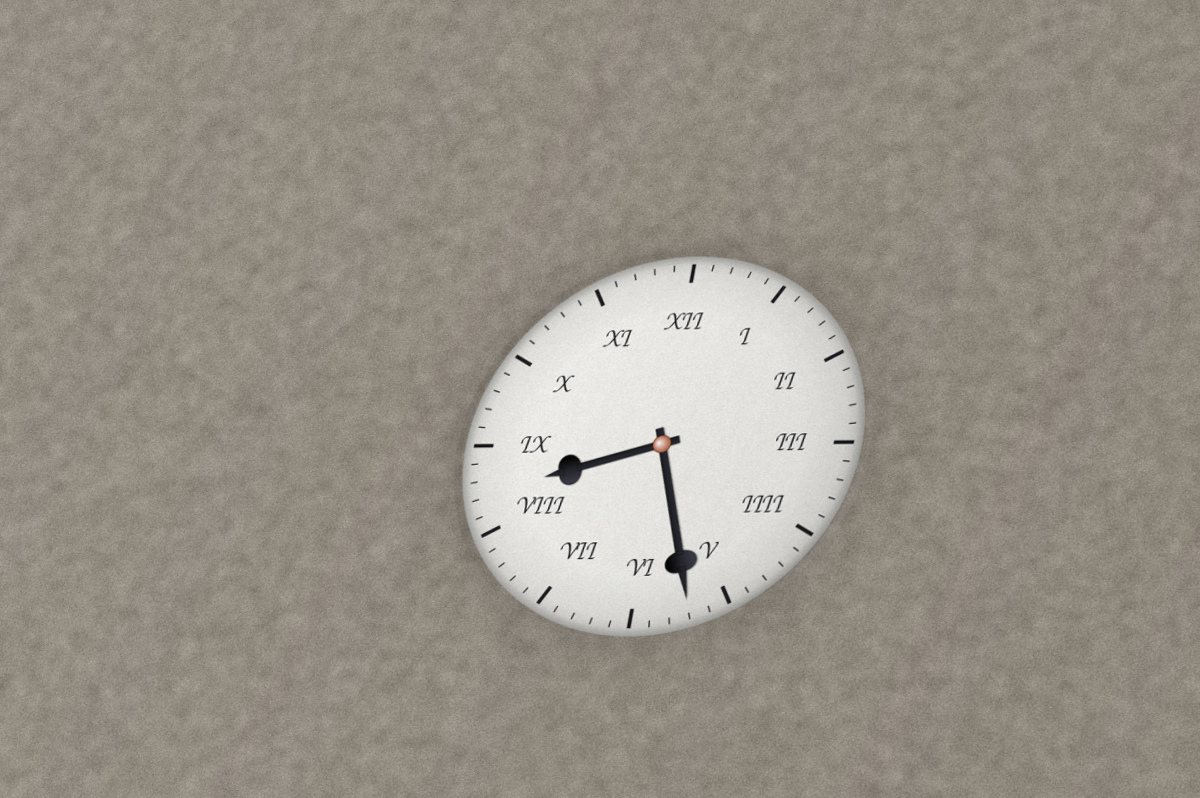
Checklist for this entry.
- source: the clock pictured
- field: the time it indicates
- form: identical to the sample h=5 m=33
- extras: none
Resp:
h=8 m=27
